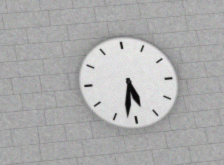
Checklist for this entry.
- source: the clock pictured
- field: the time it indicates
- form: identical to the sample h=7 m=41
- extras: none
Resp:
h=5 m=32
